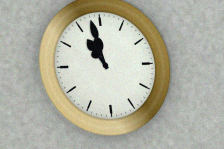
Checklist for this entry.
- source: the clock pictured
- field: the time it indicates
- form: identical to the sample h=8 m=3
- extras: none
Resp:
h=10 m=58
